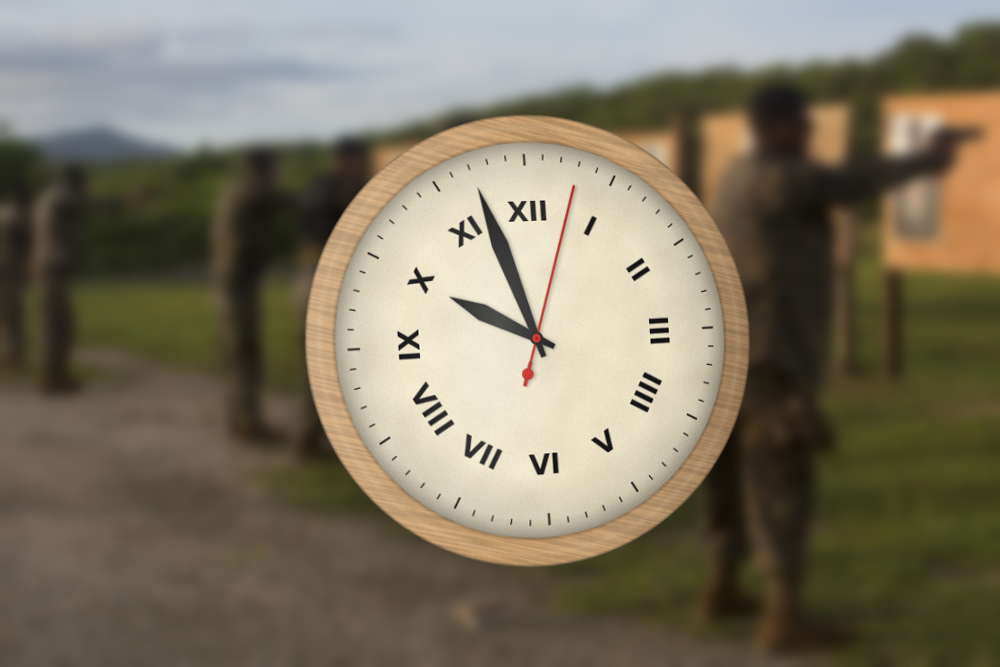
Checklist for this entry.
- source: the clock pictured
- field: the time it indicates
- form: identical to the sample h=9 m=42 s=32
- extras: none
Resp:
h=9 m=57 s=3
